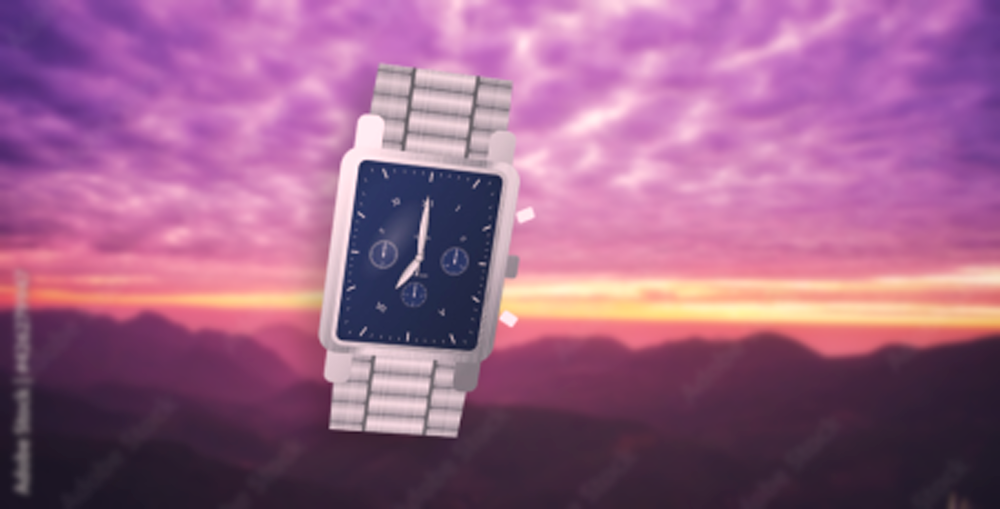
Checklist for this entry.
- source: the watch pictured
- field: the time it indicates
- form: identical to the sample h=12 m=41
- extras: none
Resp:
h=7 m=0
